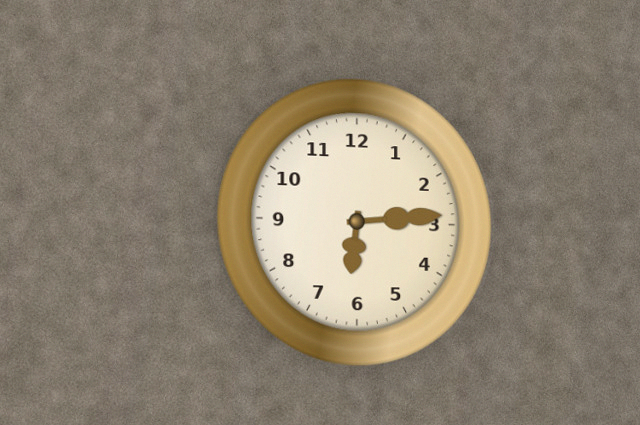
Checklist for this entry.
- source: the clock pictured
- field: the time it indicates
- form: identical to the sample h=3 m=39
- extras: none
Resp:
h=6 m=14
